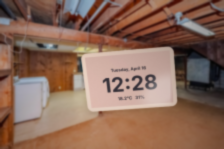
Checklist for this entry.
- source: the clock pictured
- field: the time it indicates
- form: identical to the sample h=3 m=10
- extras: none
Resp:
h=12 m=28
